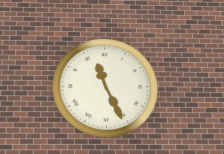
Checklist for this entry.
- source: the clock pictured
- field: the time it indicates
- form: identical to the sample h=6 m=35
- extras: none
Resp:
h=11 m=26
